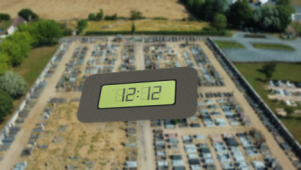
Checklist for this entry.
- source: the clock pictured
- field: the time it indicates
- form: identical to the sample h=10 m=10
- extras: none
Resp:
h=12 m=12
